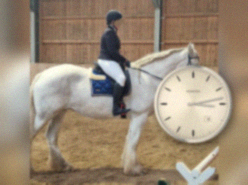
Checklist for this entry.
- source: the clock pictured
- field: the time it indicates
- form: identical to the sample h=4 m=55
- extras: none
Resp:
h=3 m=13
